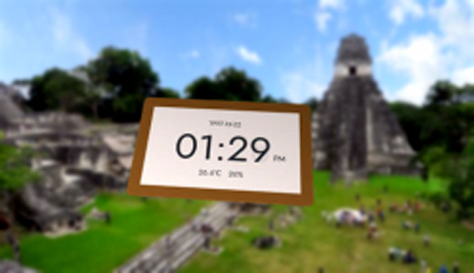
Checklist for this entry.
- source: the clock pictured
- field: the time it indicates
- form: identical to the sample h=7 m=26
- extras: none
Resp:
h=1 m=29
